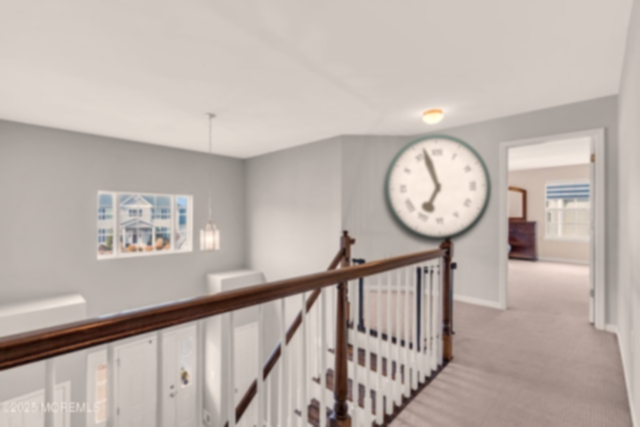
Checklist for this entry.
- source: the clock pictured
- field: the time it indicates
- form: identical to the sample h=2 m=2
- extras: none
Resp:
h=6 m=57
